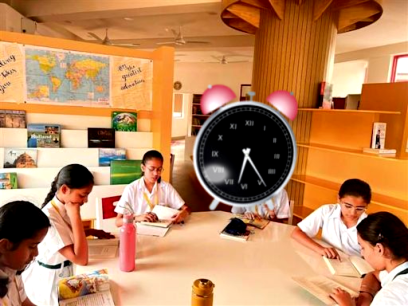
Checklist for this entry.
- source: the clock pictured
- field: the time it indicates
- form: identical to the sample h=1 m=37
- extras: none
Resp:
h=6 m=24
